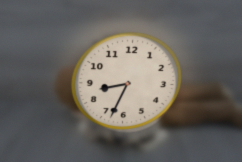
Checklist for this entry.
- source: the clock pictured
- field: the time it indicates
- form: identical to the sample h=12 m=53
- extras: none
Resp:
h=8 m=33
